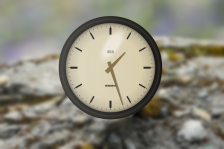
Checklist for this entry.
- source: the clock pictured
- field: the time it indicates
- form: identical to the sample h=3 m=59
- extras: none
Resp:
h=1 m=27
